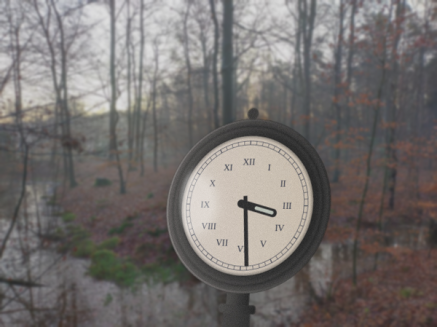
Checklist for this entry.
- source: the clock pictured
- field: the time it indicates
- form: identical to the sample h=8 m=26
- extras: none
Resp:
h=3 m=29
